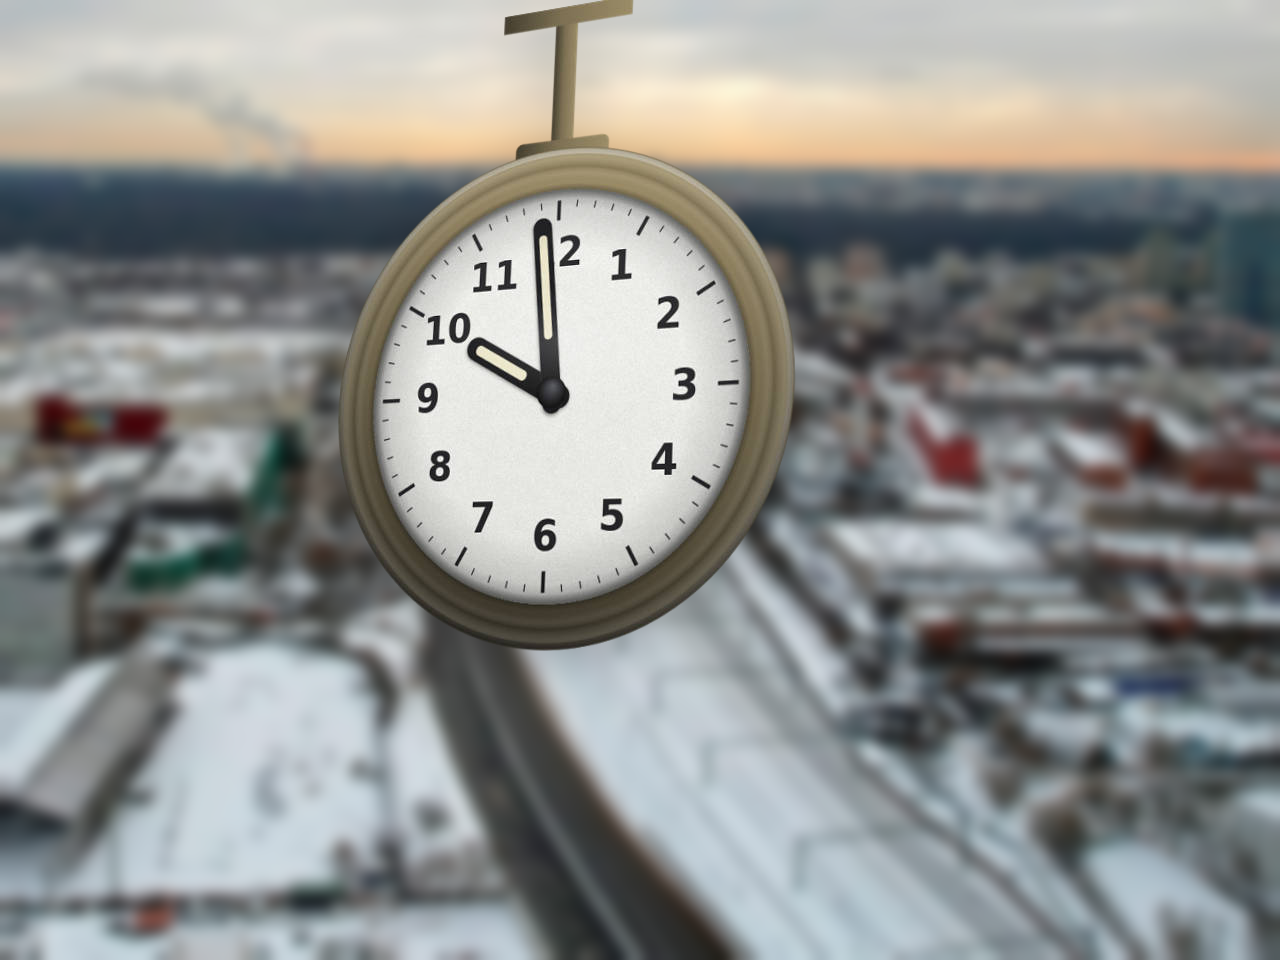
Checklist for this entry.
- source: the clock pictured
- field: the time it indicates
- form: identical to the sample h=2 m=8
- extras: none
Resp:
h=9 m=59
